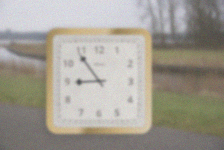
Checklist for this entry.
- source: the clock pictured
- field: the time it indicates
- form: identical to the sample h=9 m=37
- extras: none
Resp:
h=8 m=54
